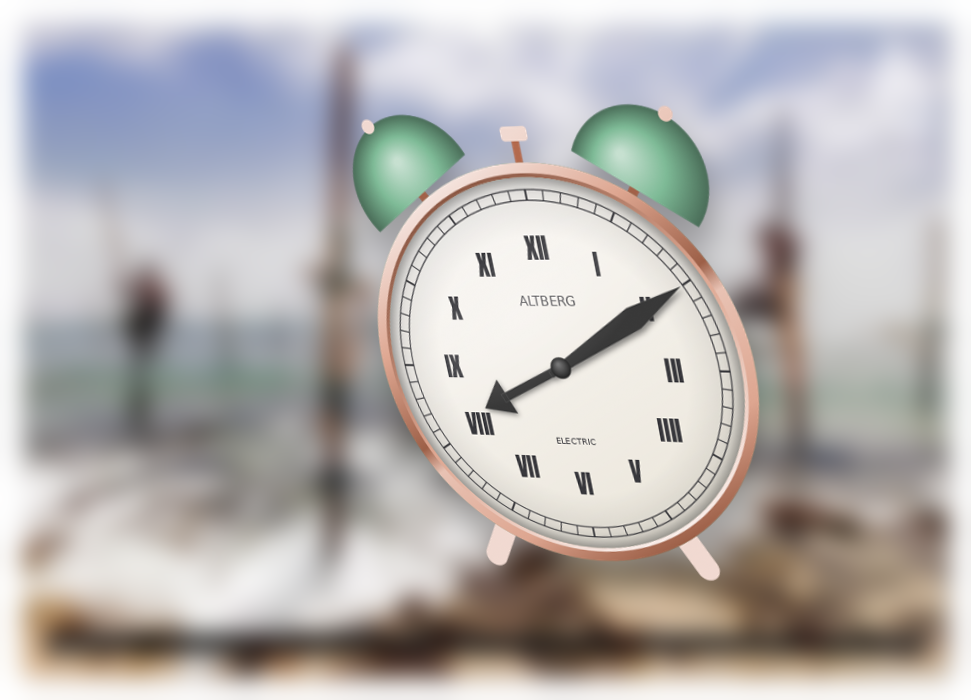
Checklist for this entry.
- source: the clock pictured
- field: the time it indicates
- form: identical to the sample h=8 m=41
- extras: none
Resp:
h=8 m=10
